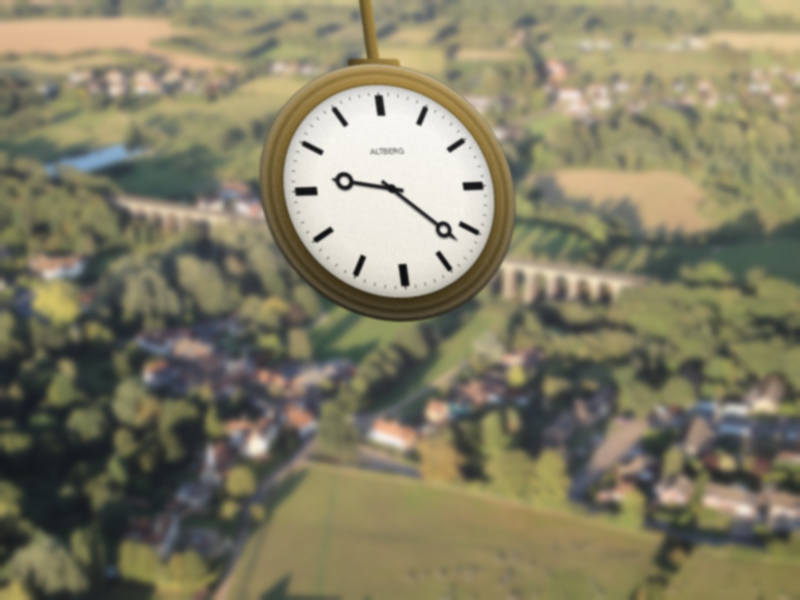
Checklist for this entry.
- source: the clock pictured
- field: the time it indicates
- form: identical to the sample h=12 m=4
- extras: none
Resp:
h=9 m=22
